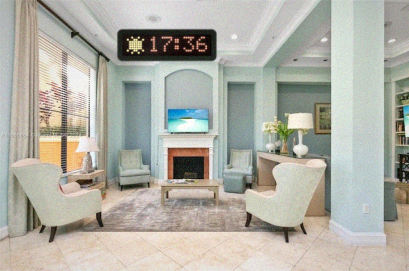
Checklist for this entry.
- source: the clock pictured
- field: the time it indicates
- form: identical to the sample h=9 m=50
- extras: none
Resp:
h=17 m=36
